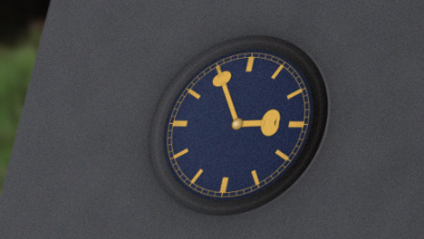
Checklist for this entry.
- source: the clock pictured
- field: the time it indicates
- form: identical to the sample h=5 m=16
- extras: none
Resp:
h=2 m=55
